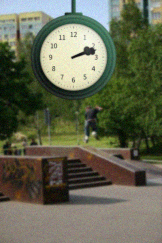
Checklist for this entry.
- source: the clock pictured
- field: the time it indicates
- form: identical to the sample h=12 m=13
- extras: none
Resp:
h=2 m=12
